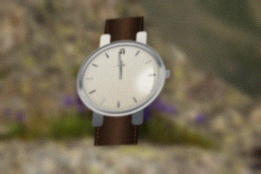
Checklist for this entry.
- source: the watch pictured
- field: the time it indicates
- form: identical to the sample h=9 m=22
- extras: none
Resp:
h=11 m=59
